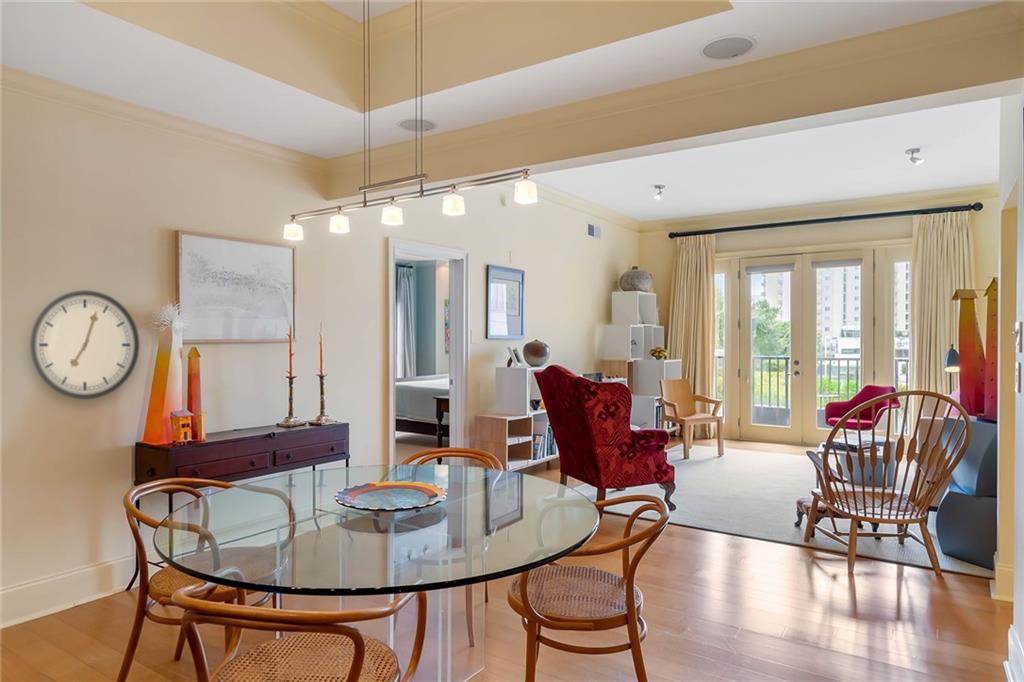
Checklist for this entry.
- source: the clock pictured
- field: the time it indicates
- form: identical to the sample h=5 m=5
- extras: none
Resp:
h=7 m=3
